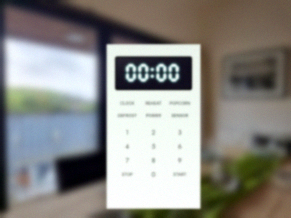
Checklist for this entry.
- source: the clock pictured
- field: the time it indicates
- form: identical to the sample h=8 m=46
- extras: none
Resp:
h=0 m=0
